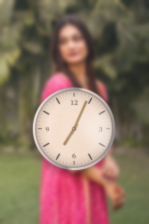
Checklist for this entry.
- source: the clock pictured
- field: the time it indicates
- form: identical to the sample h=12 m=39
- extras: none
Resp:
h=7 m=4
